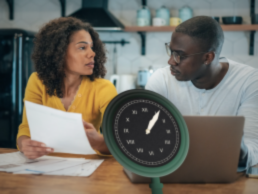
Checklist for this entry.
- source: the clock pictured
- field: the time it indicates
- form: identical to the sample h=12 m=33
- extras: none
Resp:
h=1 m=6
